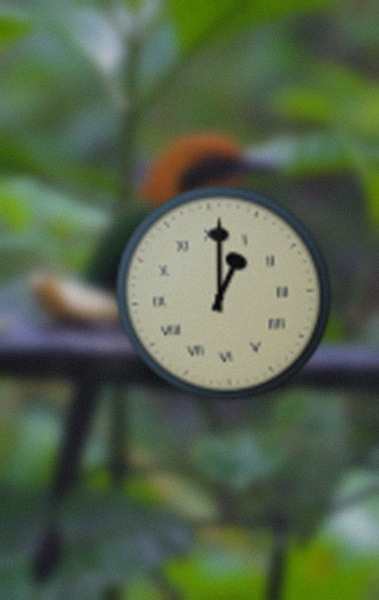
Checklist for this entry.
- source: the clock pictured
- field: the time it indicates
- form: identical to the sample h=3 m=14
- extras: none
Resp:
h=1 m=1
